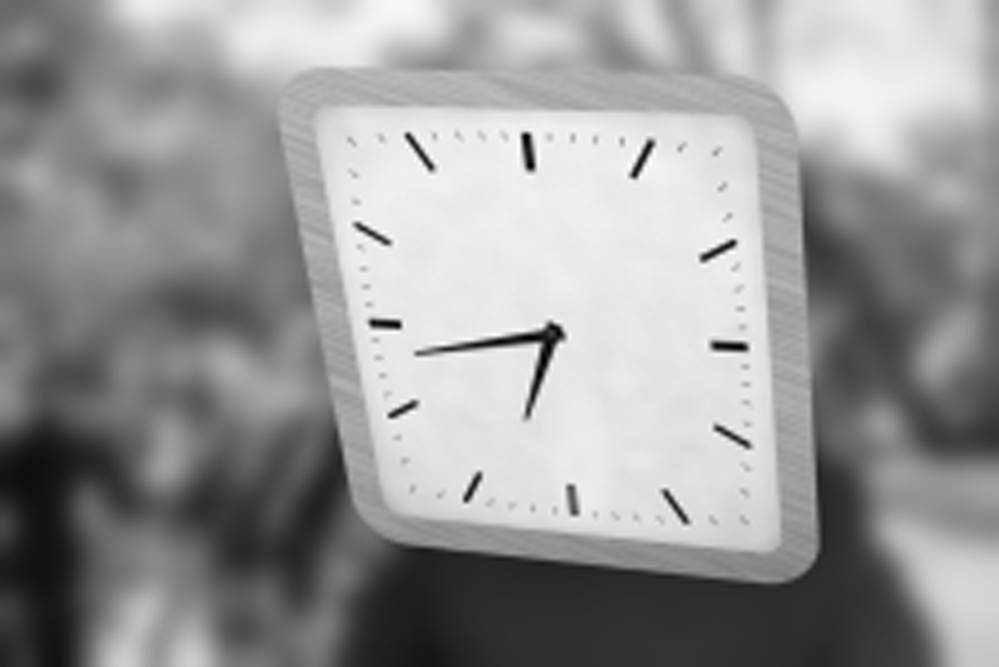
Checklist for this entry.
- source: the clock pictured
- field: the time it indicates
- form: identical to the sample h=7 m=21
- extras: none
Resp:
h=6 m=43
